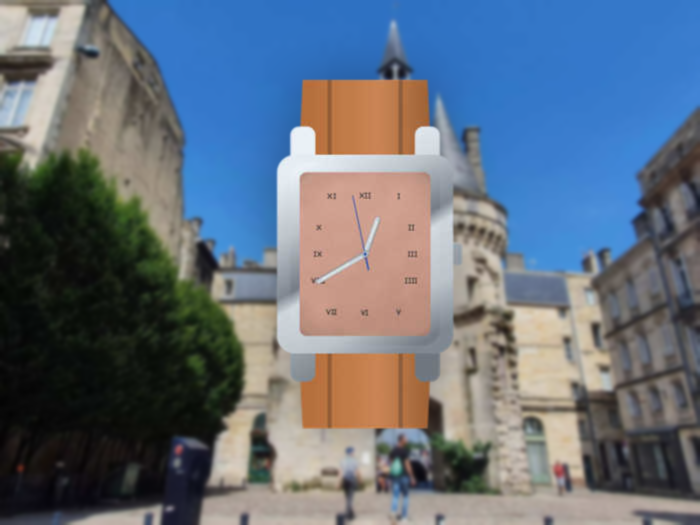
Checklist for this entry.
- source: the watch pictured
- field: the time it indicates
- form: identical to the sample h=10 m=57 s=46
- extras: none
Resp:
h=12 m=39 s=58
